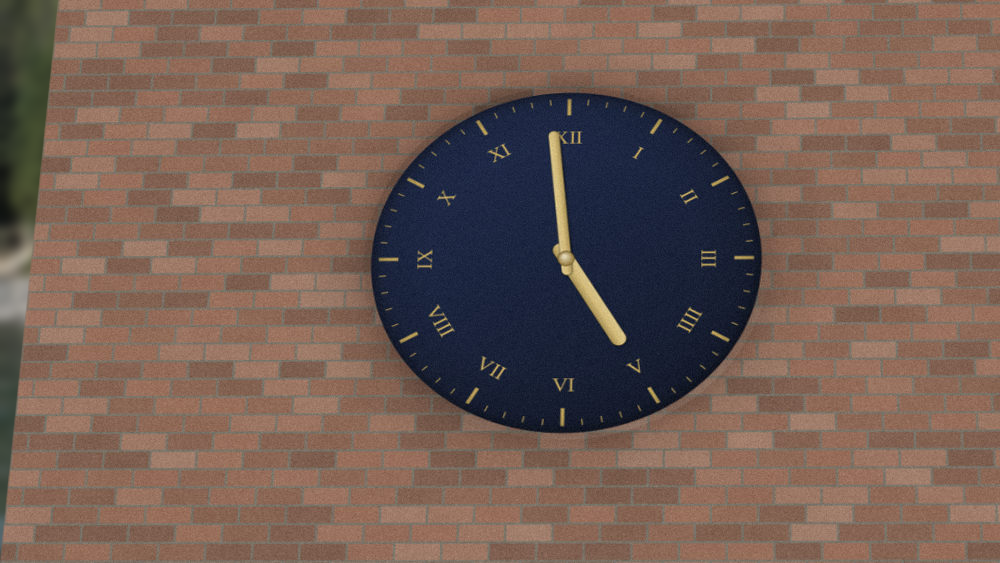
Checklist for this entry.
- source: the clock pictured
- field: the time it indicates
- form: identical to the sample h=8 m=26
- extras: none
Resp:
h=4 m=59
